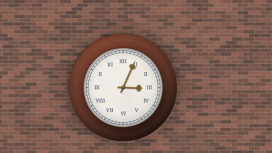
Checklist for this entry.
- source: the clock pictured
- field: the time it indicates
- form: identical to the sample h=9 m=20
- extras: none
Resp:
h=3 m=4
